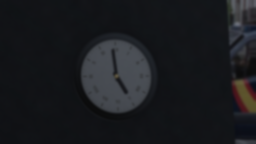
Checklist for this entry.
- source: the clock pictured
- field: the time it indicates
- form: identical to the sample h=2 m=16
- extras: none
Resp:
h=4 m=59
